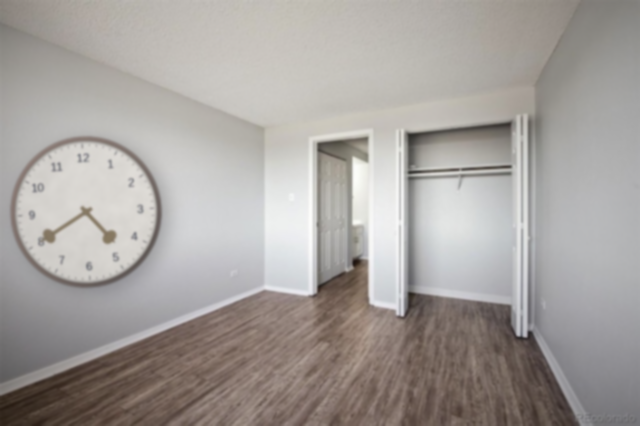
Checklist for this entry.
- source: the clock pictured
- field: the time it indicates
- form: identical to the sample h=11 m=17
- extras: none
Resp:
h=4 m=40
